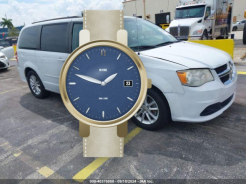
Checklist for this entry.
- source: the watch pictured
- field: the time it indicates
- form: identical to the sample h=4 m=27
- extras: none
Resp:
h=1 m=48
